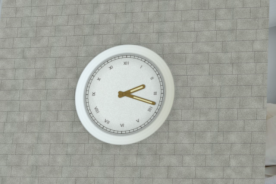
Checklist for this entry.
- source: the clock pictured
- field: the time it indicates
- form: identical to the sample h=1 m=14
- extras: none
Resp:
h=2 m=18
